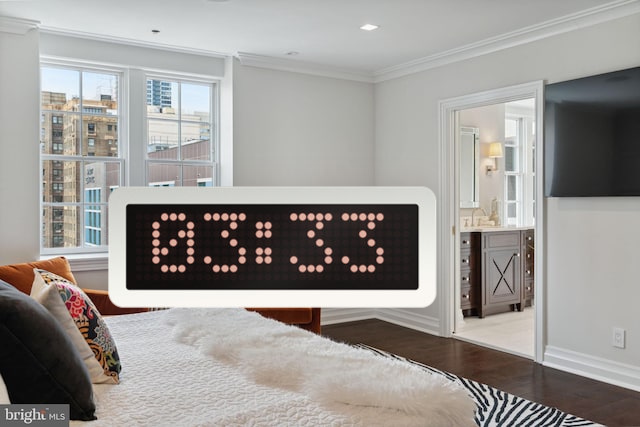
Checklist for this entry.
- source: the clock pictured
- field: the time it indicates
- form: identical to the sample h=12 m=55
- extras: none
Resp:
h=3 m=33
